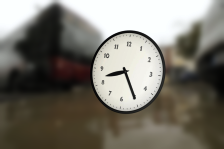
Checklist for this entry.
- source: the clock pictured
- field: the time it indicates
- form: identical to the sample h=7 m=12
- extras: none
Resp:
h=8 m=25
